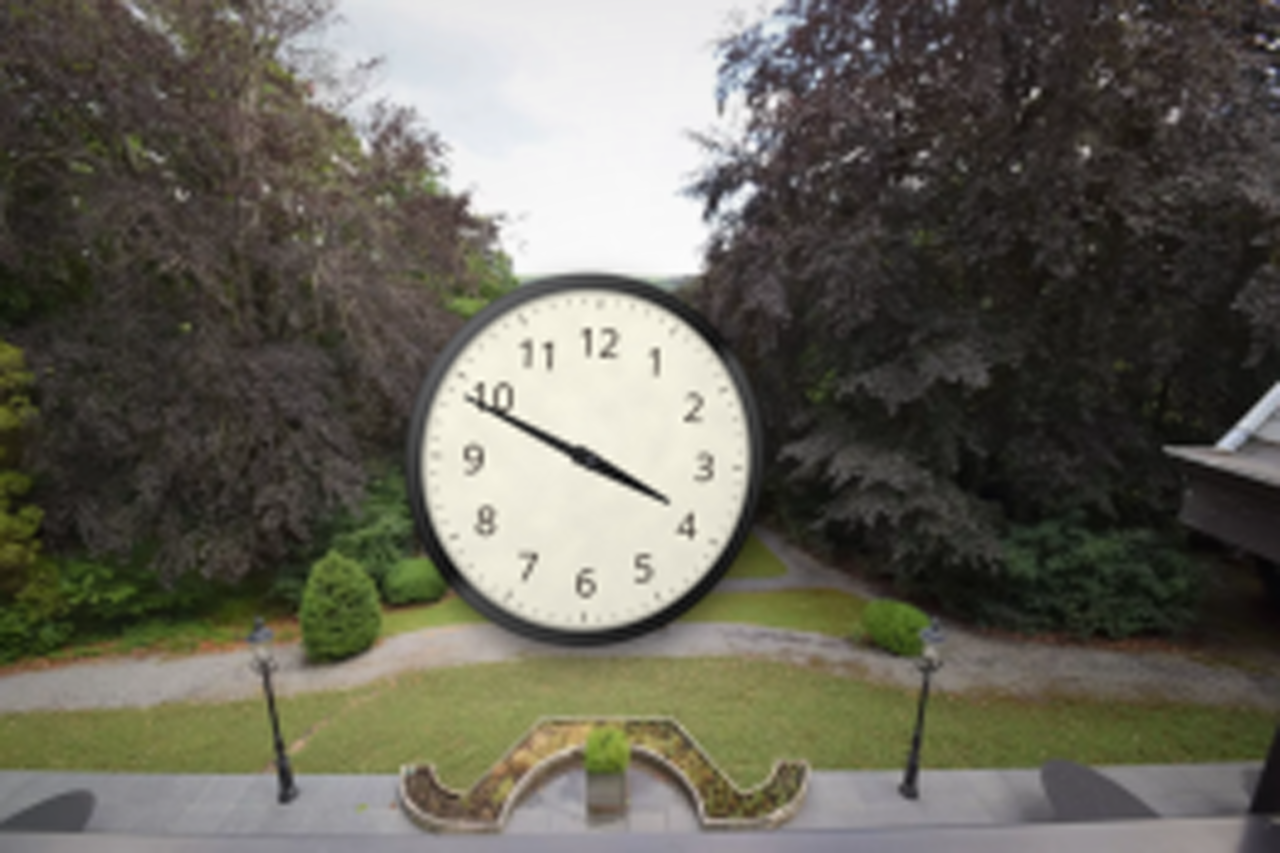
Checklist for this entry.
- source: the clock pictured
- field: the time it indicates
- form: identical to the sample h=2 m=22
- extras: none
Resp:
h=3 m=49
